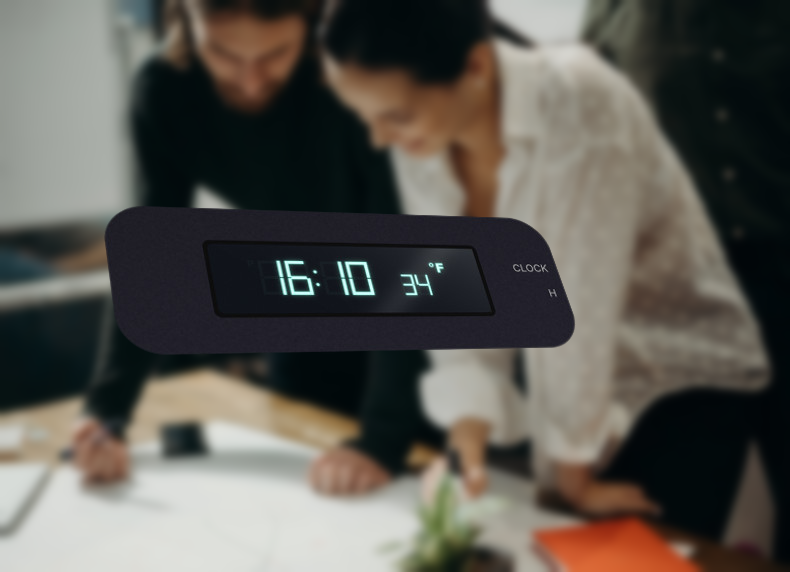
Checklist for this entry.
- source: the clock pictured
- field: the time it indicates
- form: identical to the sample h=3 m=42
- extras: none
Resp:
h=16 m=10
